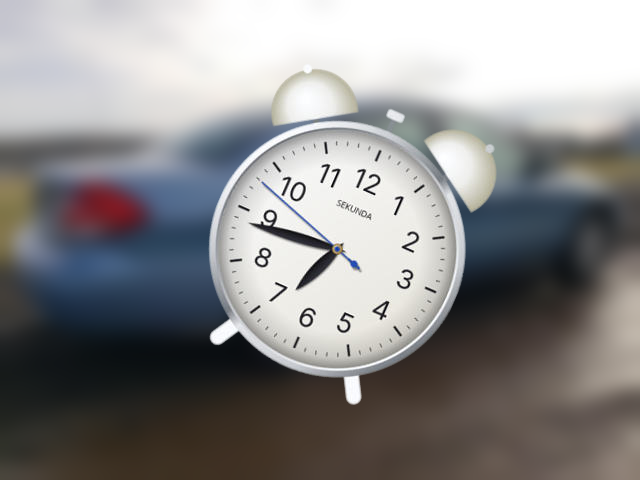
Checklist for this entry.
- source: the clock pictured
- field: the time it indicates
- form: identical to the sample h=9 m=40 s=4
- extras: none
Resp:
h=6 m=43 s=48
